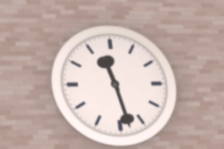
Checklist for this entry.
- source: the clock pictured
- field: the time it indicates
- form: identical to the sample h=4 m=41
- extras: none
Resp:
h=11 m=28
